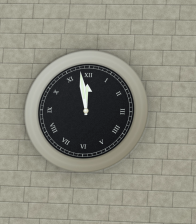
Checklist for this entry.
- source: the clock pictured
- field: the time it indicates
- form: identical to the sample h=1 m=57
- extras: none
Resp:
h=11 m=58
